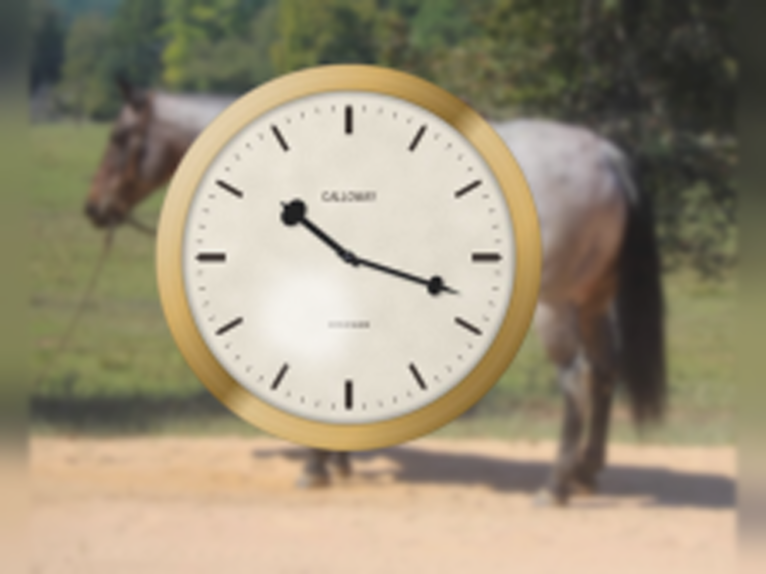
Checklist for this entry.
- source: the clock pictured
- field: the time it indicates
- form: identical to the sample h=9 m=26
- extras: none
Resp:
h=10 m=18
